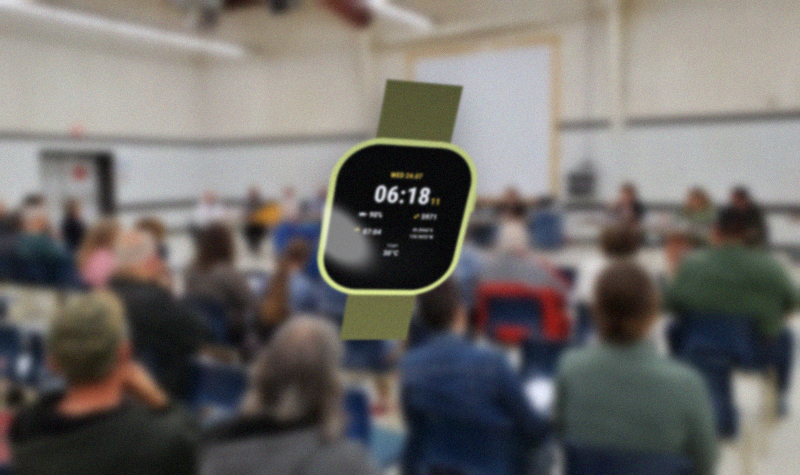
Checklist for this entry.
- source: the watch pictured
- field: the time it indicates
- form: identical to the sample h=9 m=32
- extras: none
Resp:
h=6 m=18
